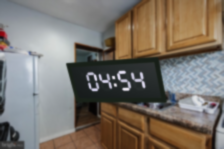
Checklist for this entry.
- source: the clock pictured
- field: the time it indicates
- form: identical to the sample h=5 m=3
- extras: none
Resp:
h=4 m=54
